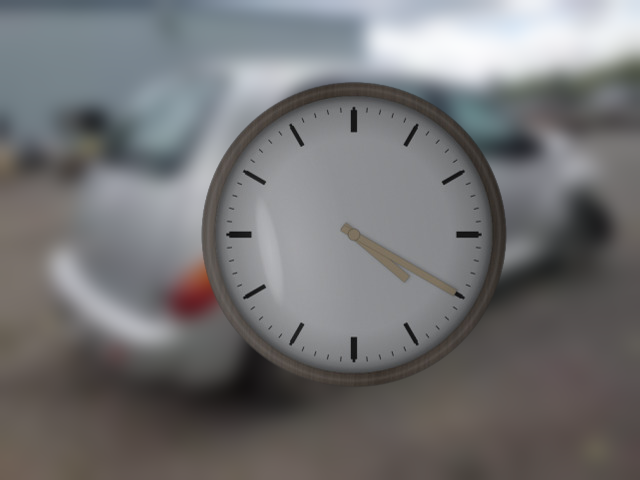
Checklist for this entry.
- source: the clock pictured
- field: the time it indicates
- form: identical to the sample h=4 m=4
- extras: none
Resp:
h=4 m=20
